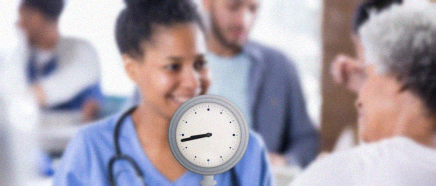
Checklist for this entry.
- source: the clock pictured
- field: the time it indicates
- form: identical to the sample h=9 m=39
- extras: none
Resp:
h=8 m=43
